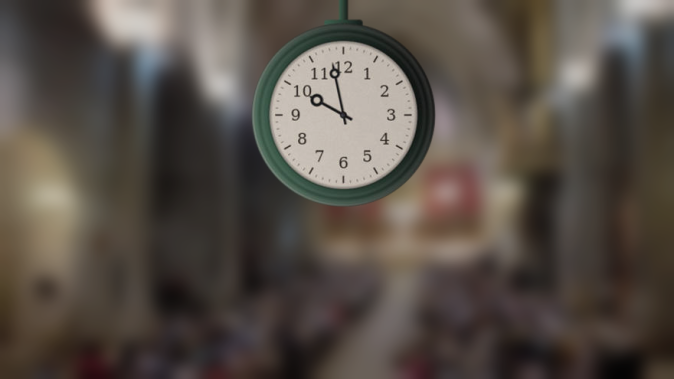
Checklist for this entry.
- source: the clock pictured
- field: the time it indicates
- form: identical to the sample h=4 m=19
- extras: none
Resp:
h=9 m=58
